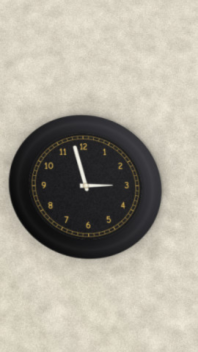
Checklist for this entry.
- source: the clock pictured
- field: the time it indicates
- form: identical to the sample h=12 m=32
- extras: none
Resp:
h=2 m=58
